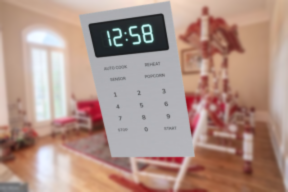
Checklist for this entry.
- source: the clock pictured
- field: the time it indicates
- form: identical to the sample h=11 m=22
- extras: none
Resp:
h=12 m=58
